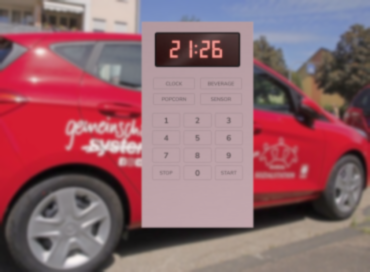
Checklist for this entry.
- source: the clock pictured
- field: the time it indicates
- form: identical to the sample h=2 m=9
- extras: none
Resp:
h=21 m=26
